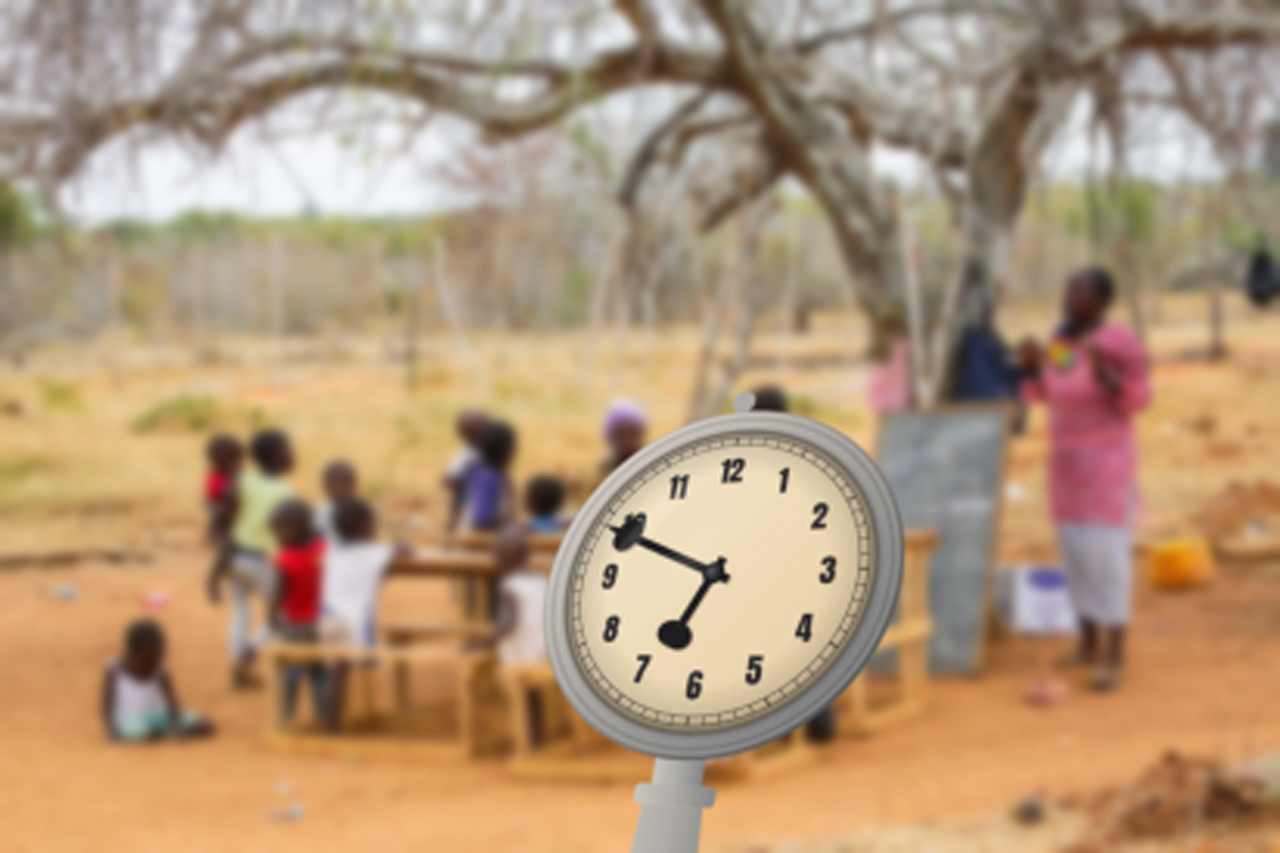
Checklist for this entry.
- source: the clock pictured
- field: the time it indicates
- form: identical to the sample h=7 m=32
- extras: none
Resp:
h=6 m=49
